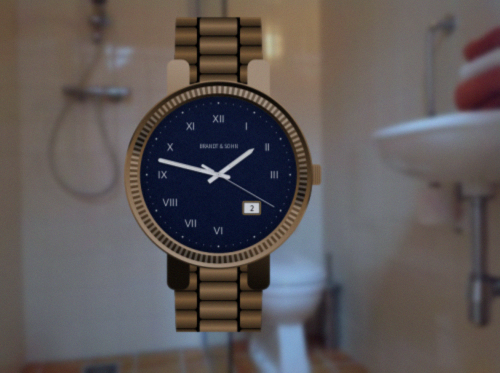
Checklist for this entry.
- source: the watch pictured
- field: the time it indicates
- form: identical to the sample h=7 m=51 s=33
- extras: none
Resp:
h=1 m=47 s=20
